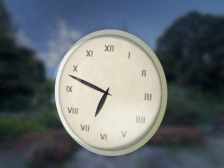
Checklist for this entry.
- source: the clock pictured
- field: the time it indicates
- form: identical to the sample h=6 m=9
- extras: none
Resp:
h=6 m=48
